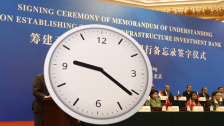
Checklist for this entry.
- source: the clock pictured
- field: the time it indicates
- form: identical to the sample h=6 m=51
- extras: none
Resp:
h=9 m=21
